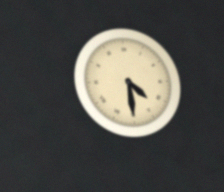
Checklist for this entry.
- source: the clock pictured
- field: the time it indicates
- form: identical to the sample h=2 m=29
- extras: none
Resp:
h=4 m=30
